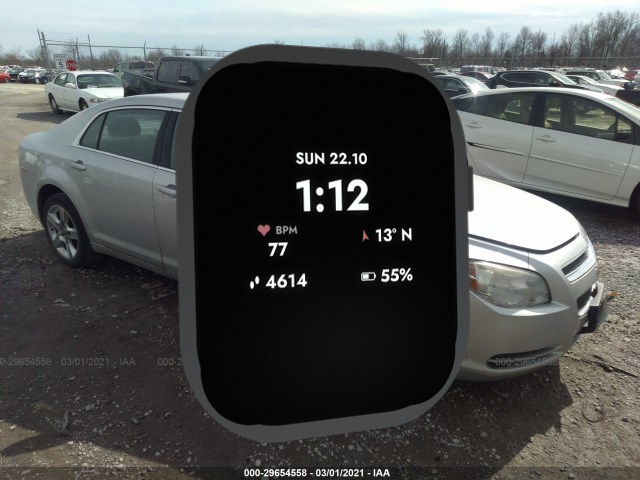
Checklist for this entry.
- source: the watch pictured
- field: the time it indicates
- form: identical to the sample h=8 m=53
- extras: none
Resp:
h=1 m=12
